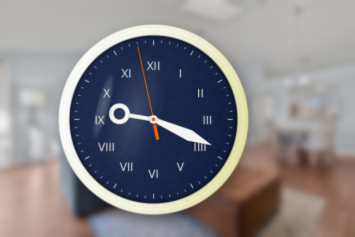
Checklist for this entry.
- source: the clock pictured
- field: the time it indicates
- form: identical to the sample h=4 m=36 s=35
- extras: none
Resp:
h=9 m=18 s=58
